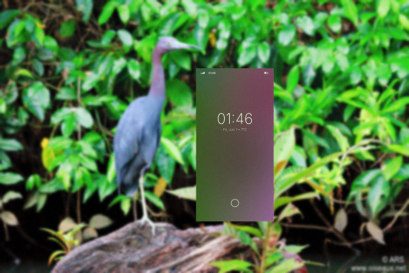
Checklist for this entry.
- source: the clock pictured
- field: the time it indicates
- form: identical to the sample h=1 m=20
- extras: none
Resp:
h=1 m=46
